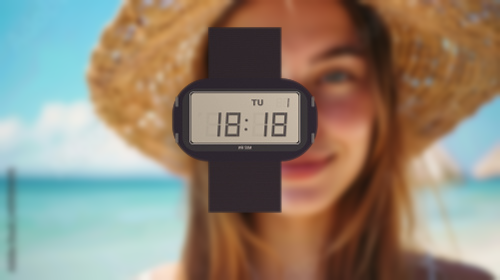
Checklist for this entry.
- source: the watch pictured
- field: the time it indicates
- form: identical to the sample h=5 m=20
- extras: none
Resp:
h=18 m=18
